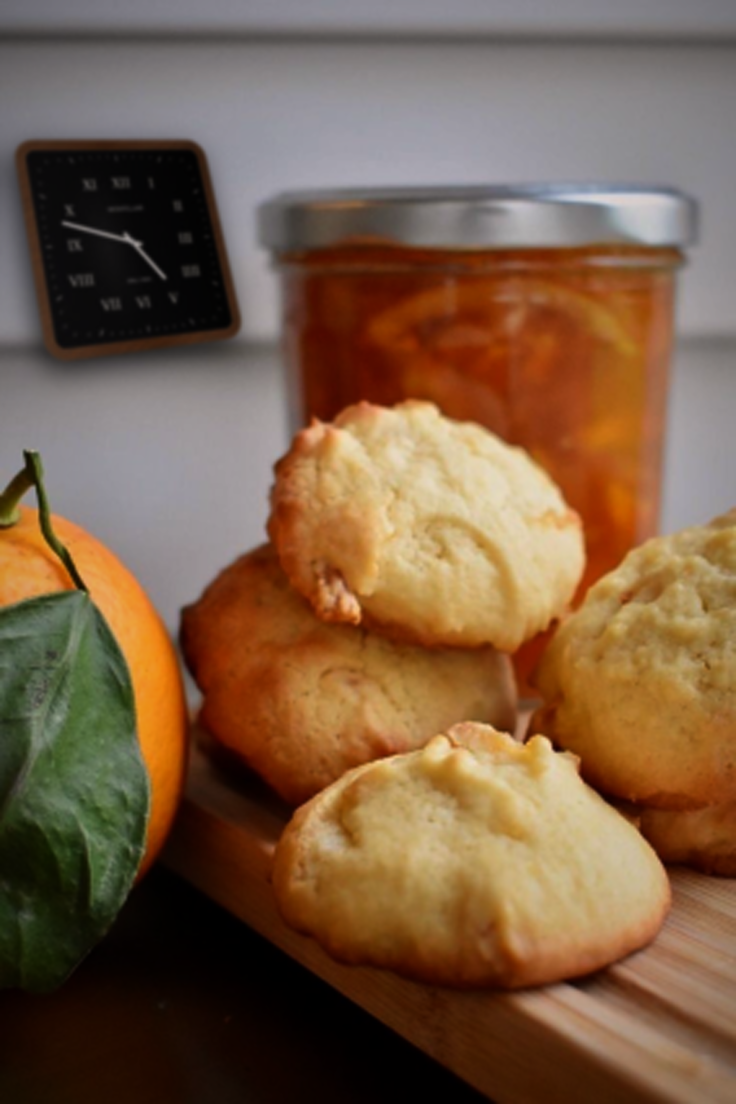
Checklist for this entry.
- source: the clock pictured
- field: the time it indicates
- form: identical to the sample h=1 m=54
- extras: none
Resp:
h=4 m=48
